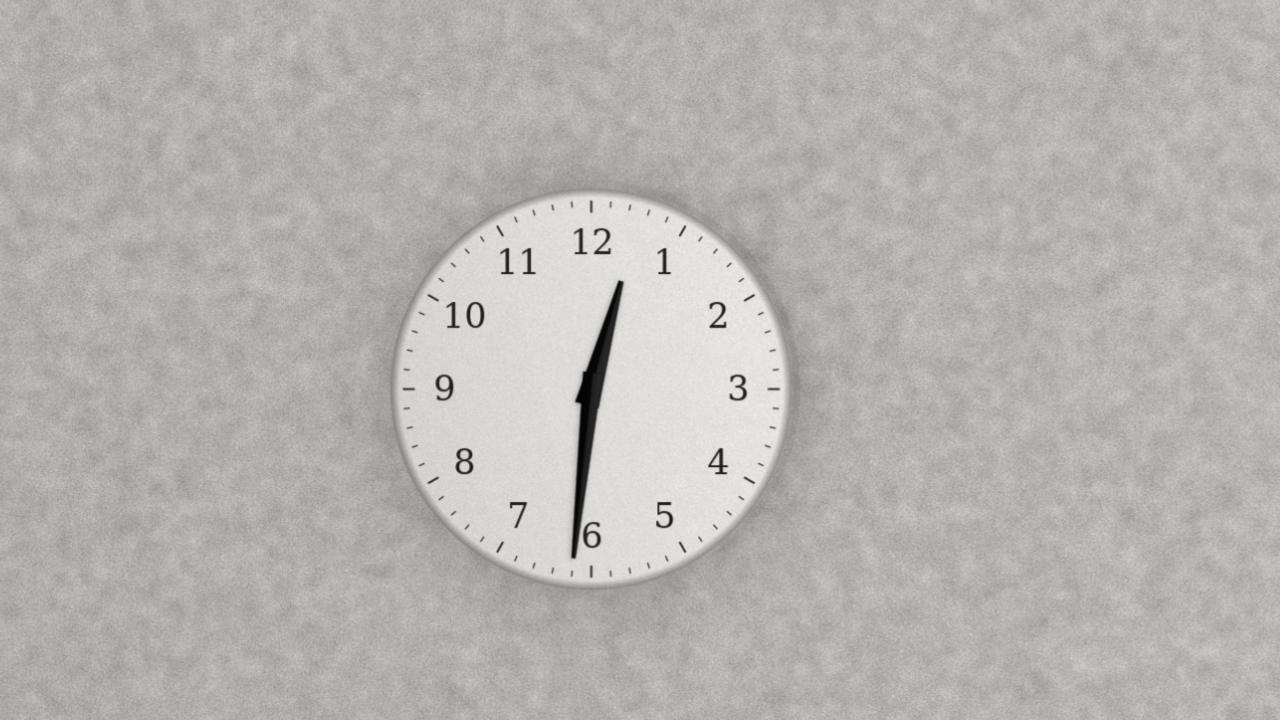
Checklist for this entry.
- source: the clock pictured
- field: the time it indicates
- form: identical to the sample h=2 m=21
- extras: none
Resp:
h=12 m=31
